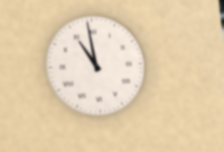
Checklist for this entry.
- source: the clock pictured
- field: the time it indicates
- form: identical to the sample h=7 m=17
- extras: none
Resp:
h=10 m=59
